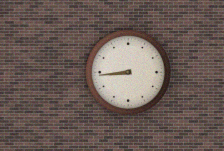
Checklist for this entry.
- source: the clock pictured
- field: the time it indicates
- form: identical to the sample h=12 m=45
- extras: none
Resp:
h=8 m=44
